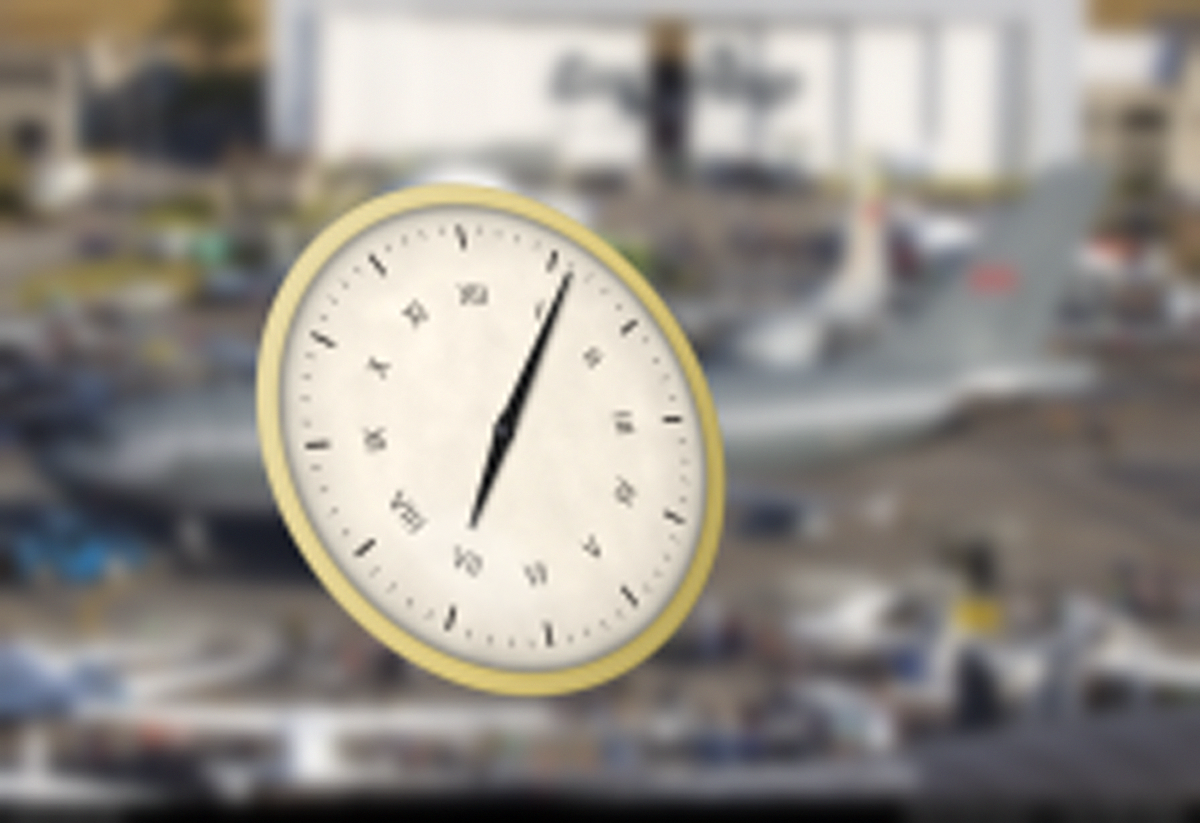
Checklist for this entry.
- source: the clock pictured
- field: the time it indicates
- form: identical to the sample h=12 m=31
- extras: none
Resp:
h=7 m=6
